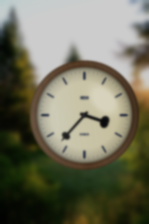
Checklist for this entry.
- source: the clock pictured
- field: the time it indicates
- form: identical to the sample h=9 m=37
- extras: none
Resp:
h=3 m=37
